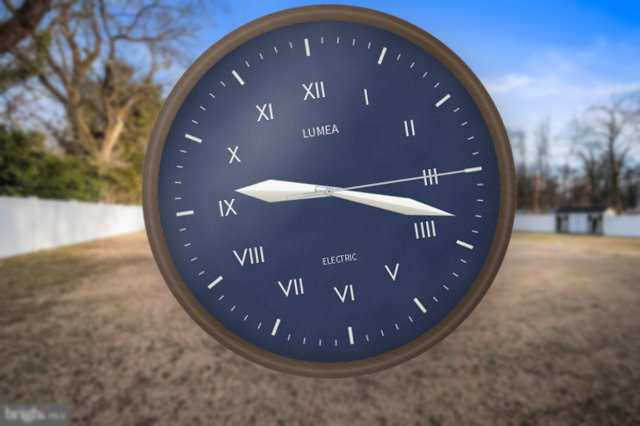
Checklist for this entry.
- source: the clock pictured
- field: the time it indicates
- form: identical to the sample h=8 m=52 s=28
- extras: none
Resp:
h=9 m=18 s=15
